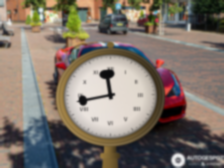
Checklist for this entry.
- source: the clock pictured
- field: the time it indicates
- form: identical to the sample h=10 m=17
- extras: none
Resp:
h=11 m=43
